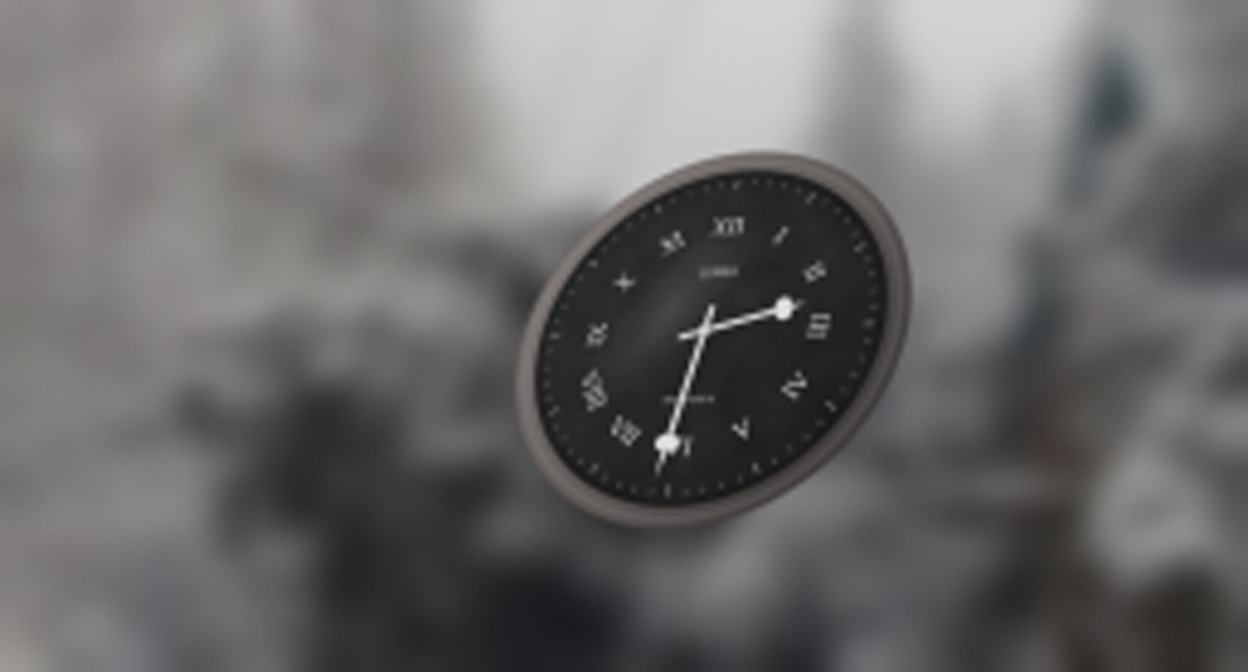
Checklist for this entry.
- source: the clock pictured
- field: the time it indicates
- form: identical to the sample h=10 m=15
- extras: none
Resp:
h=2 m=31
